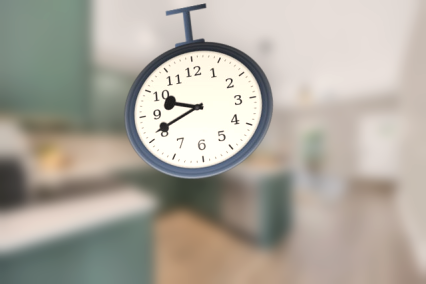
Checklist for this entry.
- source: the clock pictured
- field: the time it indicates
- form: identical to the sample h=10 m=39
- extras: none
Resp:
h=9 m=41
